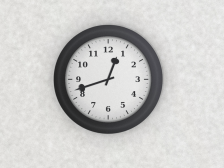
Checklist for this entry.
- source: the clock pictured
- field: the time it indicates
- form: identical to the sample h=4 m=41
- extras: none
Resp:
h=12 m=42
